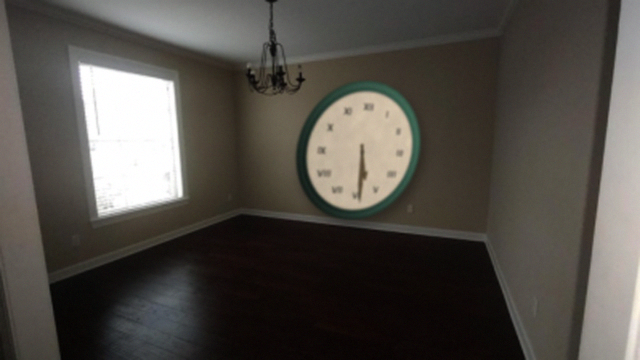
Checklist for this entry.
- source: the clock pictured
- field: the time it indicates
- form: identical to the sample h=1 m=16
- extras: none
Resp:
h=5 m=29
